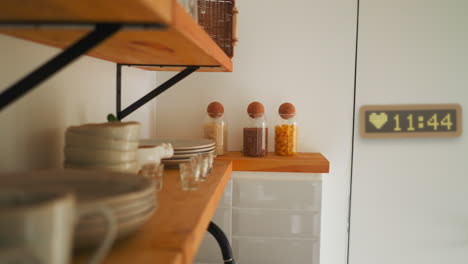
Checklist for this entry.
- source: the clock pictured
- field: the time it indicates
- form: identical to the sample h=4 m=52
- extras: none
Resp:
h=11 m=44
